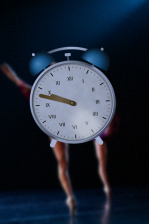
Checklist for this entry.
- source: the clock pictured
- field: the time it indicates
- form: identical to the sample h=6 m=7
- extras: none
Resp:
h=9 m=48
